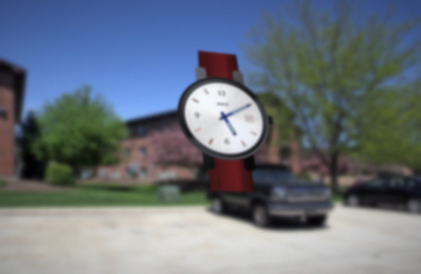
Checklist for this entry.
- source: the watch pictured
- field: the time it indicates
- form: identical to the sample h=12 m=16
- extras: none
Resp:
h=5 m=10
